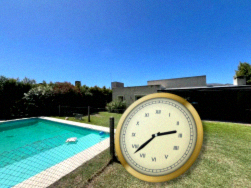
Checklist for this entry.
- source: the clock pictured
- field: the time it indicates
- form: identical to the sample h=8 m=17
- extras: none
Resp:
h=2 m=38
